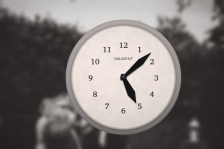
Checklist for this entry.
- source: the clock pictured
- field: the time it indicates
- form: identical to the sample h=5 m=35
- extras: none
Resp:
h=5 m=8
